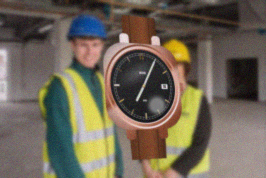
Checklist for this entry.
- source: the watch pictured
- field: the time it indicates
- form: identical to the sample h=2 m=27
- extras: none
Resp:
h=7 m=5
